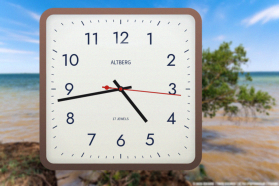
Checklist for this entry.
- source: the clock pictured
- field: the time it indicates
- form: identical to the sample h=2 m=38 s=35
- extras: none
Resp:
h=4 m=43 s=16
